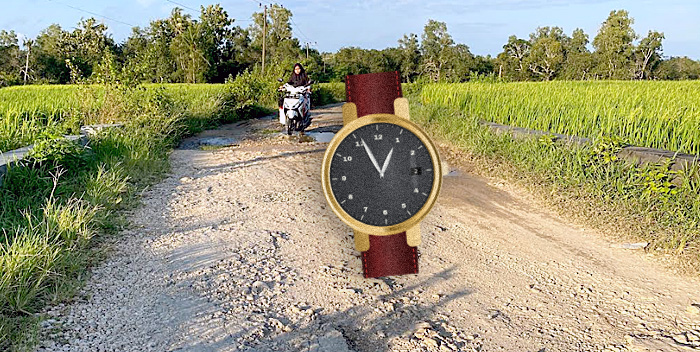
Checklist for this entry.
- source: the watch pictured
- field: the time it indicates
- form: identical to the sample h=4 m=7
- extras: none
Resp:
h=12 m=56
